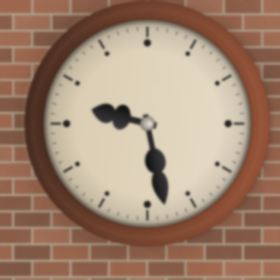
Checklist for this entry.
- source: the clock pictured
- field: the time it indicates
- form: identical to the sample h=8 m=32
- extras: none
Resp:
h=9 m=28
